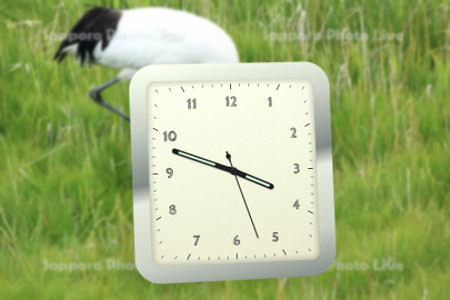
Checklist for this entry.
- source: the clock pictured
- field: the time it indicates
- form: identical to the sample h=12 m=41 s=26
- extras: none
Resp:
h=3 m=48 s=27
